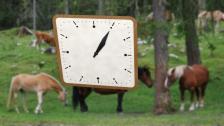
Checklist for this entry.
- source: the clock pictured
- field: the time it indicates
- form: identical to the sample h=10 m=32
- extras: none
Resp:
h=1 m=5
